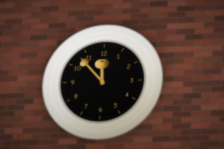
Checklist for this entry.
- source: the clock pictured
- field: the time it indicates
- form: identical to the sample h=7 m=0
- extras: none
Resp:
h=11 m=53
